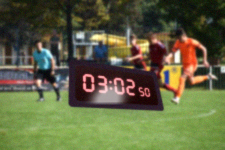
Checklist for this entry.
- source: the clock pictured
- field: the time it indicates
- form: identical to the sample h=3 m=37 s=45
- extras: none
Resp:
h=3 m=2 s=50
